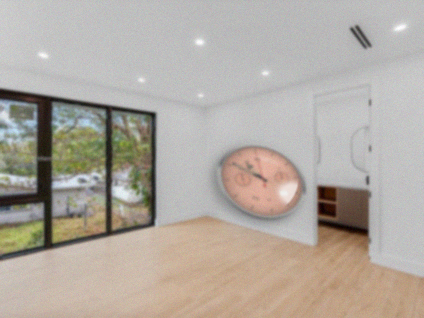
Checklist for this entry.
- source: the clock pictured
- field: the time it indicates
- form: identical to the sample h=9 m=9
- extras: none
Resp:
h=10 m=51
